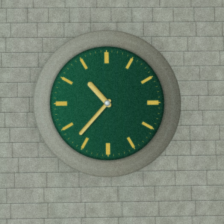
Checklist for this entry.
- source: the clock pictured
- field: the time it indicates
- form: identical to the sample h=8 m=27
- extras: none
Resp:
h=10 m=37
